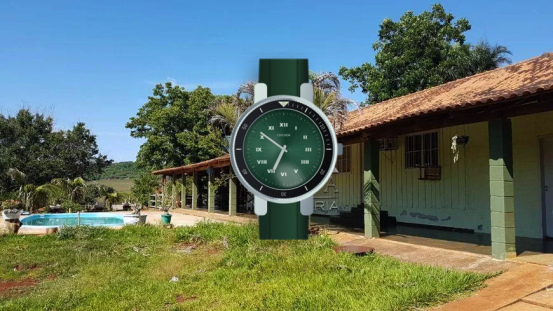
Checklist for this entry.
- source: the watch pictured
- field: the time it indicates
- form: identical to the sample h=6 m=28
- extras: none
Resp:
h=6 m=51
